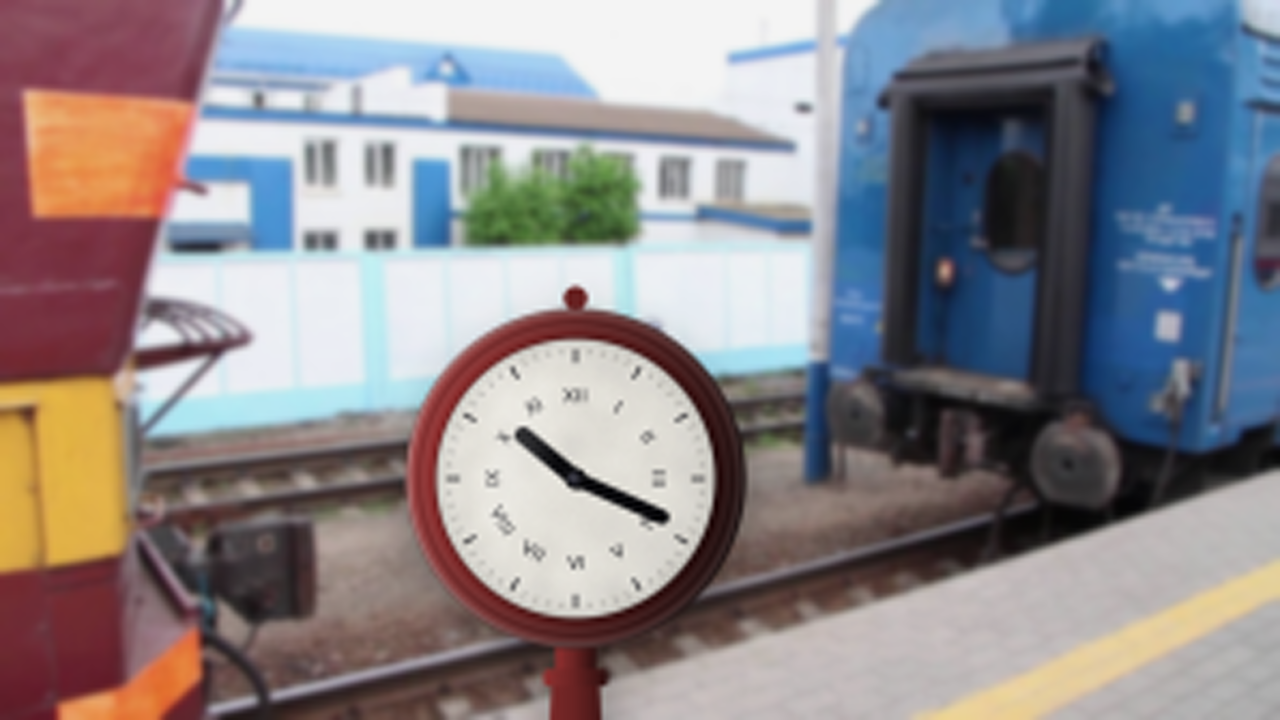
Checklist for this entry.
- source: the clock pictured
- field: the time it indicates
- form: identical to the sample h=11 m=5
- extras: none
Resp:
h=10 m=19
